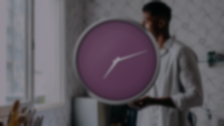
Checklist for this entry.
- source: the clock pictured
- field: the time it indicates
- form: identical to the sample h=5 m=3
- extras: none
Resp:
h=7 m=12
